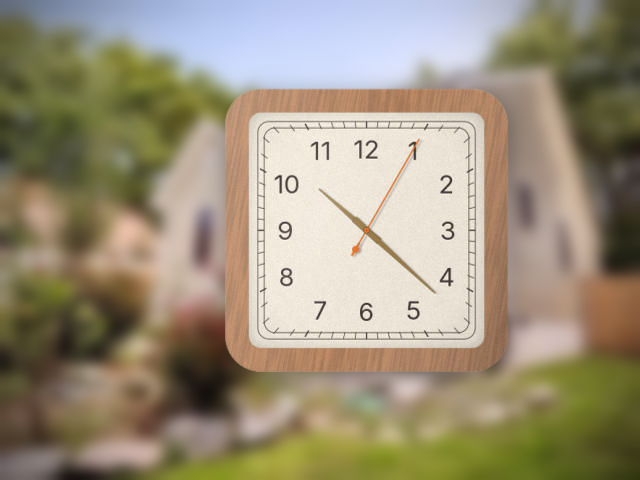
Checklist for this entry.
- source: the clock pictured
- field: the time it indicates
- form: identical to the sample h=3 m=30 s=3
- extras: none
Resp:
h=10 m=22 s=5
